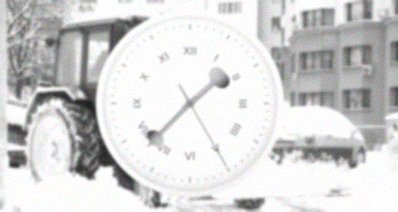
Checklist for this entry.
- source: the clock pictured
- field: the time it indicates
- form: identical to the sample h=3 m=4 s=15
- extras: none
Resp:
h=1 m=37 s=25
